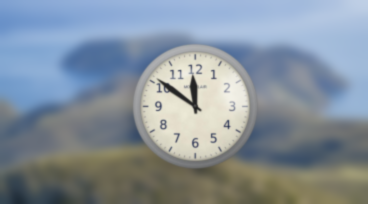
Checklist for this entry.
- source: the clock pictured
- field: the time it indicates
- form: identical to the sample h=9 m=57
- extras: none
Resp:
h=11 m=51
